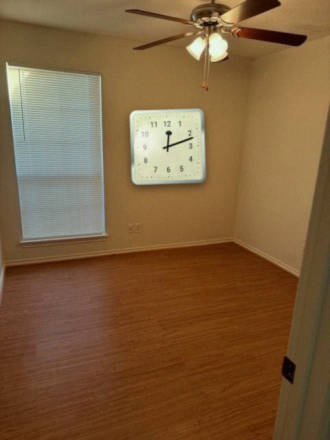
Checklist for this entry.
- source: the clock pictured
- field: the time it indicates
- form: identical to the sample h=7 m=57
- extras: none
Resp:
h=12 m=12
